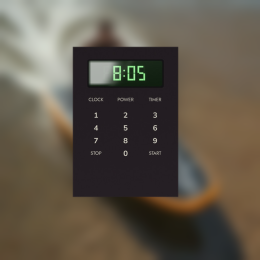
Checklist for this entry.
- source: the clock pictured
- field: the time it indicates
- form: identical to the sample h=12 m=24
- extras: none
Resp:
h=8 m=5
